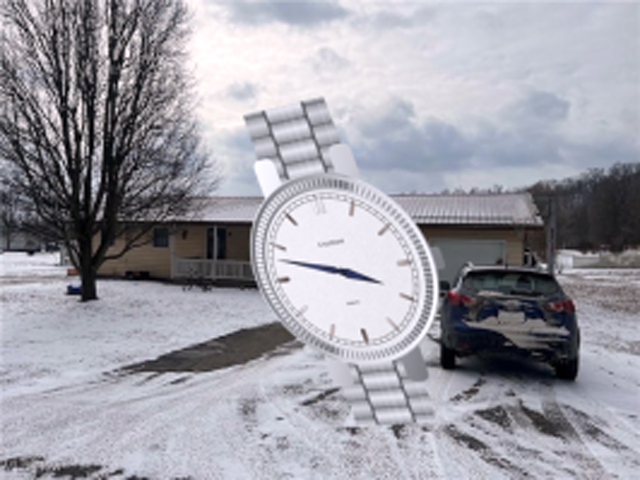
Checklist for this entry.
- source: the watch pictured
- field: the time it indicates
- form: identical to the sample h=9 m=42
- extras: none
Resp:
h=3 m=48
